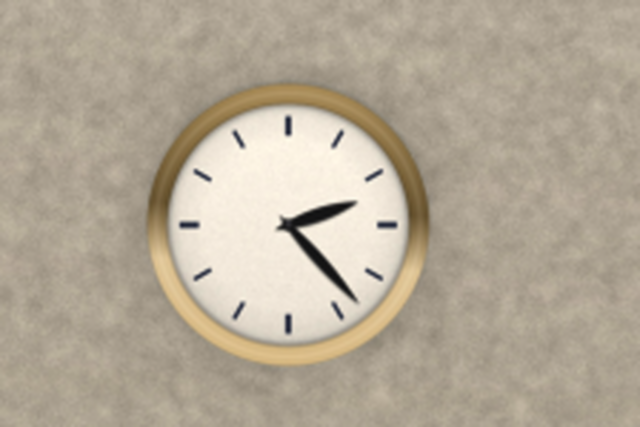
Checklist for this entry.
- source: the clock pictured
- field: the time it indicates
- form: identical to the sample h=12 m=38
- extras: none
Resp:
h=2 m=23
